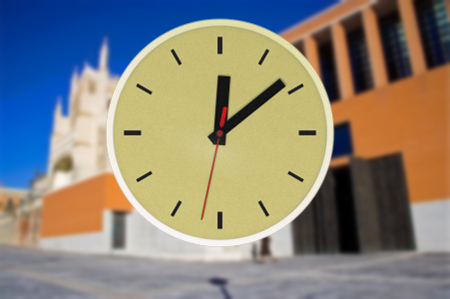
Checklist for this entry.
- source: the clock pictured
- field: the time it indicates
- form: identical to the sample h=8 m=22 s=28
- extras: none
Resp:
h=12 m=8 s=32
